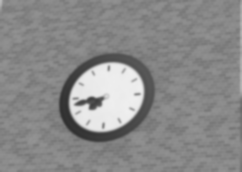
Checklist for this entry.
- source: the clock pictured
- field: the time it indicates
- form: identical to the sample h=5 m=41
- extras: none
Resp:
h=7 m=43
